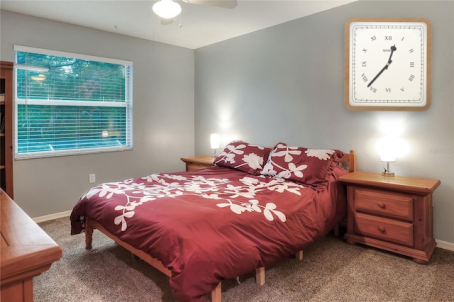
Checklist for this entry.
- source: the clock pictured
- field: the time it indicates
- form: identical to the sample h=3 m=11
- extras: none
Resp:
h=12 m=37
